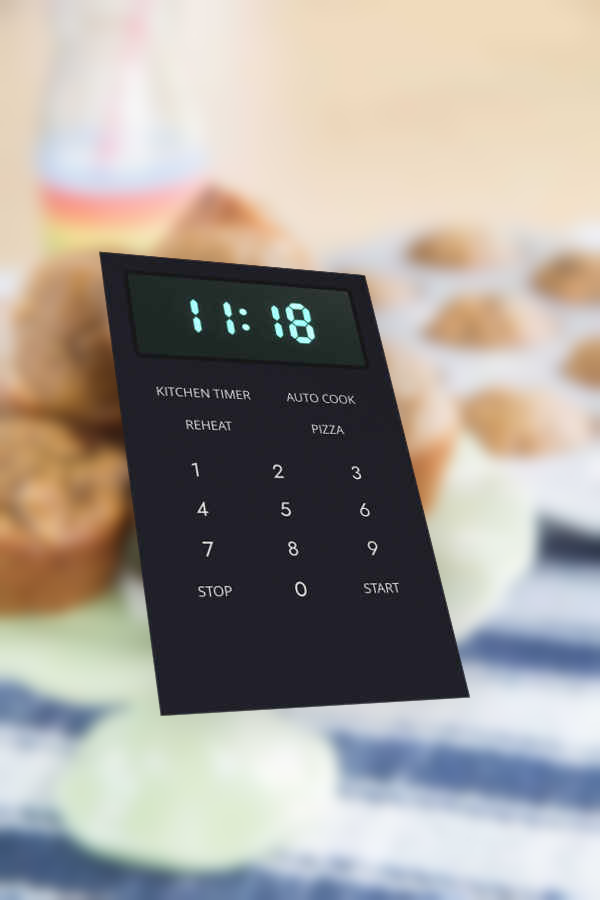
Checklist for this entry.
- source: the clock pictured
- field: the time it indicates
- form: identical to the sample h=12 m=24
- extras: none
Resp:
h=11 m=18
